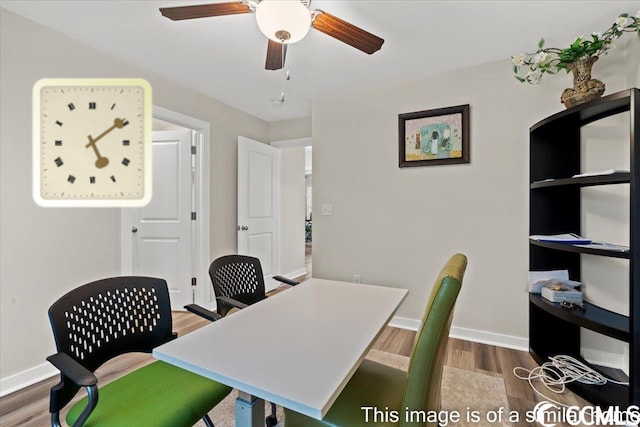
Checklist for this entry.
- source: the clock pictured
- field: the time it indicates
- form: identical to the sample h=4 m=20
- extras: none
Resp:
h=5 m=9
